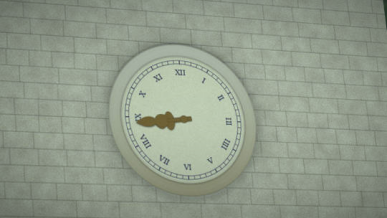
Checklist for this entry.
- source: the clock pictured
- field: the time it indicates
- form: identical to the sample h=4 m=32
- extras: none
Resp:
h=8 m=44
